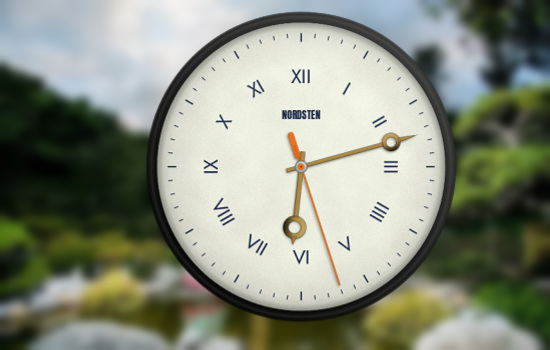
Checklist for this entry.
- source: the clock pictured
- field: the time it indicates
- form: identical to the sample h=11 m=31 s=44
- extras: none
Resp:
h=6 m=12 s=27
